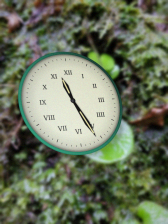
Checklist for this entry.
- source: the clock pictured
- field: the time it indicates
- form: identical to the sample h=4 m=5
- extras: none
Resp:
h=11 m=26
